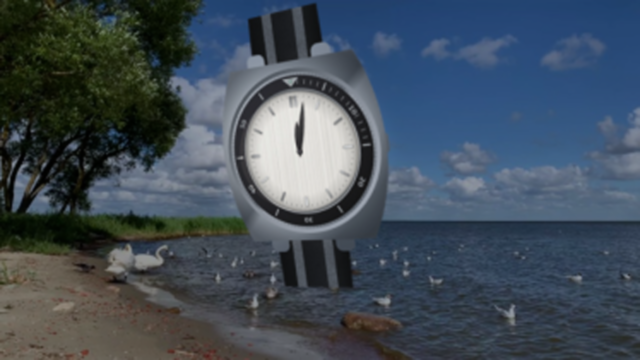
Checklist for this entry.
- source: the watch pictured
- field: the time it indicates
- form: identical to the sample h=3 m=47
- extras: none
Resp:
h=12 m=2
